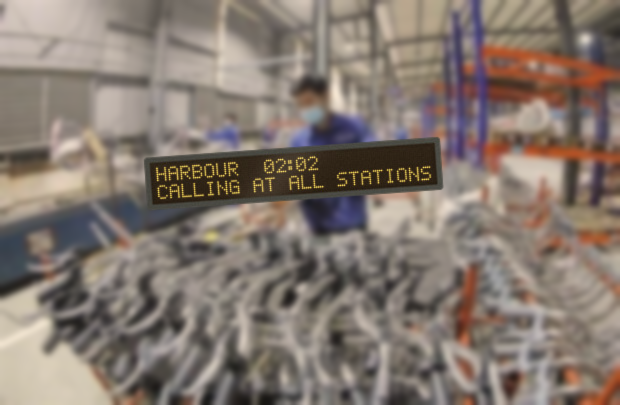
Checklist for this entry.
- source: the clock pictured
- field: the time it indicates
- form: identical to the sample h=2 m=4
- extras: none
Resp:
h=2 m=2
